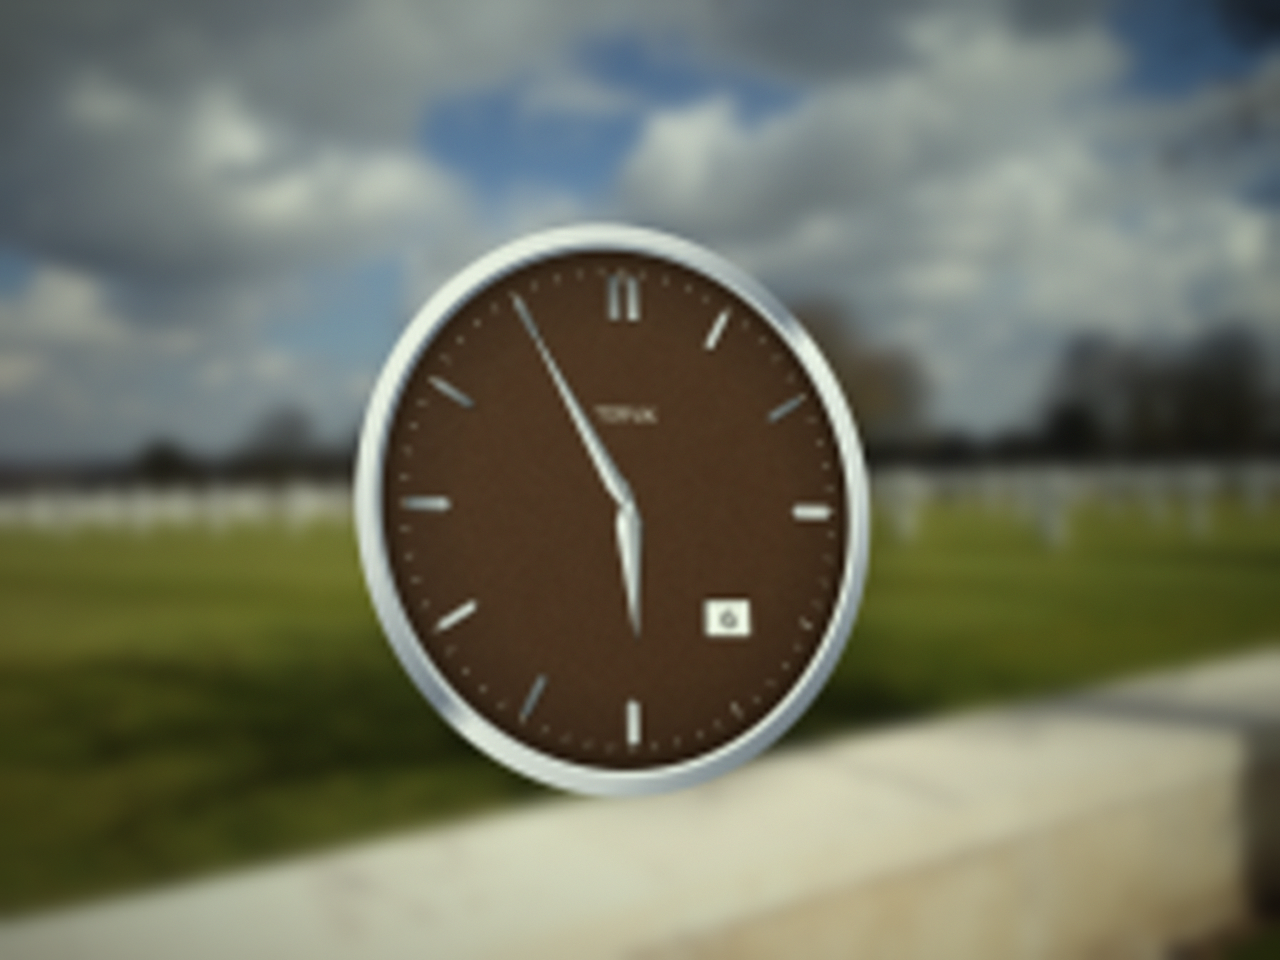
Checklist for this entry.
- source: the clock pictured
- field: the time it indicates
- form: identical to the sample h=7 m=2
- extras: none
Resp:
h=5 m=55
